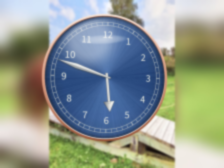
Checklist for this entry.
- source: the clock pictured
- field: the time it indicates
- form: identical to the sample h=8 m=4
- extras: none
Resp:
h=5 m=48
